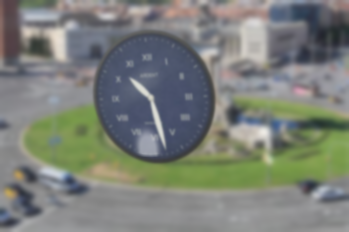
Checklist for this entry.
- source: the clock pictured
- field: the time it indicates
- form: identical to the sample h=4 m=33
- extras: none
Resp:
h=10 m=28
